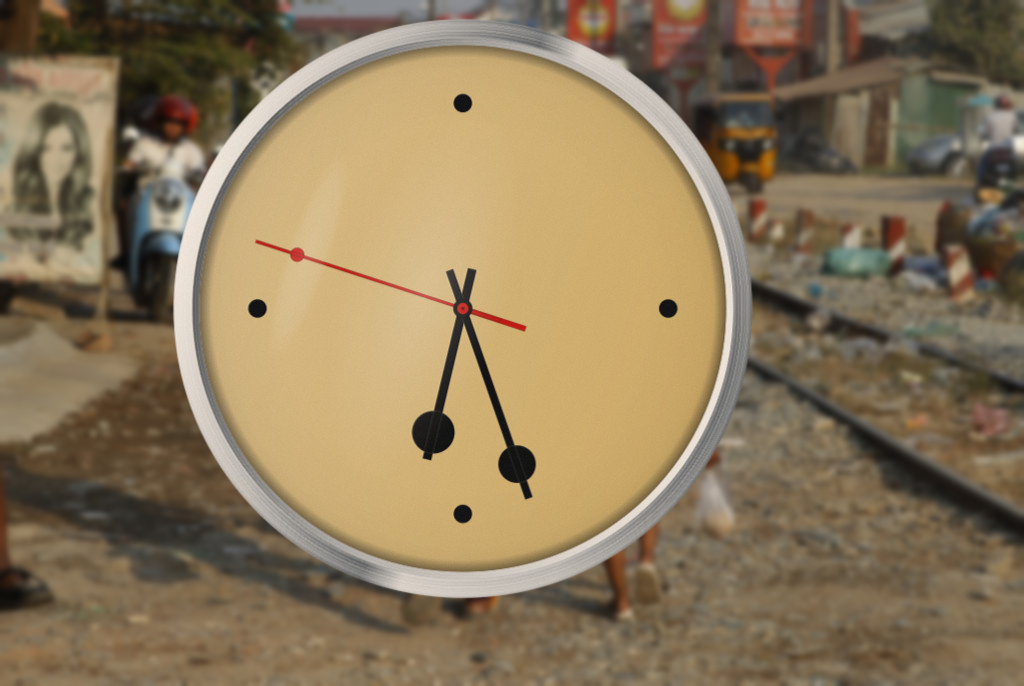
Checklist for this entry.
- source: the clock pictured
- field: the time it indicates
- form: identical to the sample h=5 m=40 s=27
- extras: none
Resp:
h=6 m=26 s=48
